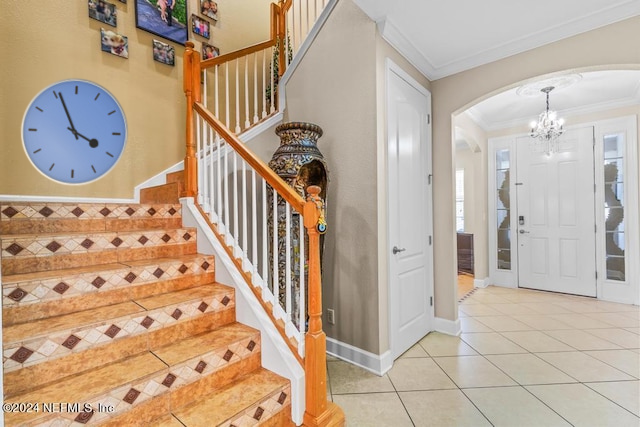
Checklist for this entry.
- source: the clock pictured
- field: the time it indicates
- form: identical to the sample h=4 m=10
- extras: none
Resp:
h=3 m=56
